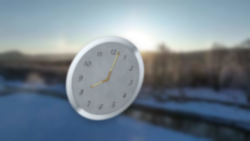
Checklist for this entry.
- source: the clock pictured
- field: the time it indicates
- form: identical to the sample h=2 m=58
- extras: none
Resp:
h=8 m=2
